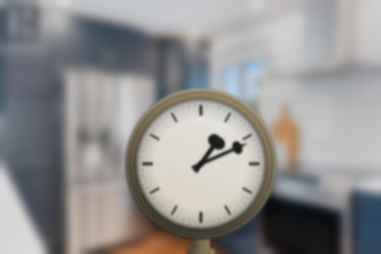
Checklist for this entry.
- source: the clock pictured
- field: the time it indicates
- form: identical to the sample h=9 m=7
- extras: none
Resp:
h=1 m=11
